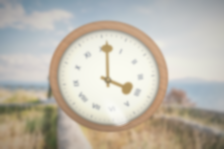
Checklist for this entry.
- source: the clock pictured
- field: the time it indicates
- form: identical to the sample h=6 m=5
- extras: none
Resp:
h=4 m=1
